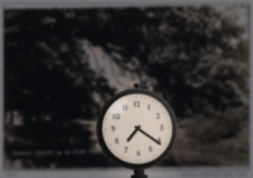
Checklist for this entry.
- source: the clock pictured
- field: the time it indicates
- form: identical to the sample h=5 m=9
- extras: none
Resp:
h=7 m=21
